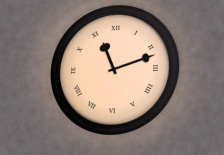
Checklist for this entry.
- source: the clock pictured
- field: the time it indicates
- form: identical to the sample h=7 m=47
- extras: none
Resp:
h=11 m=12
